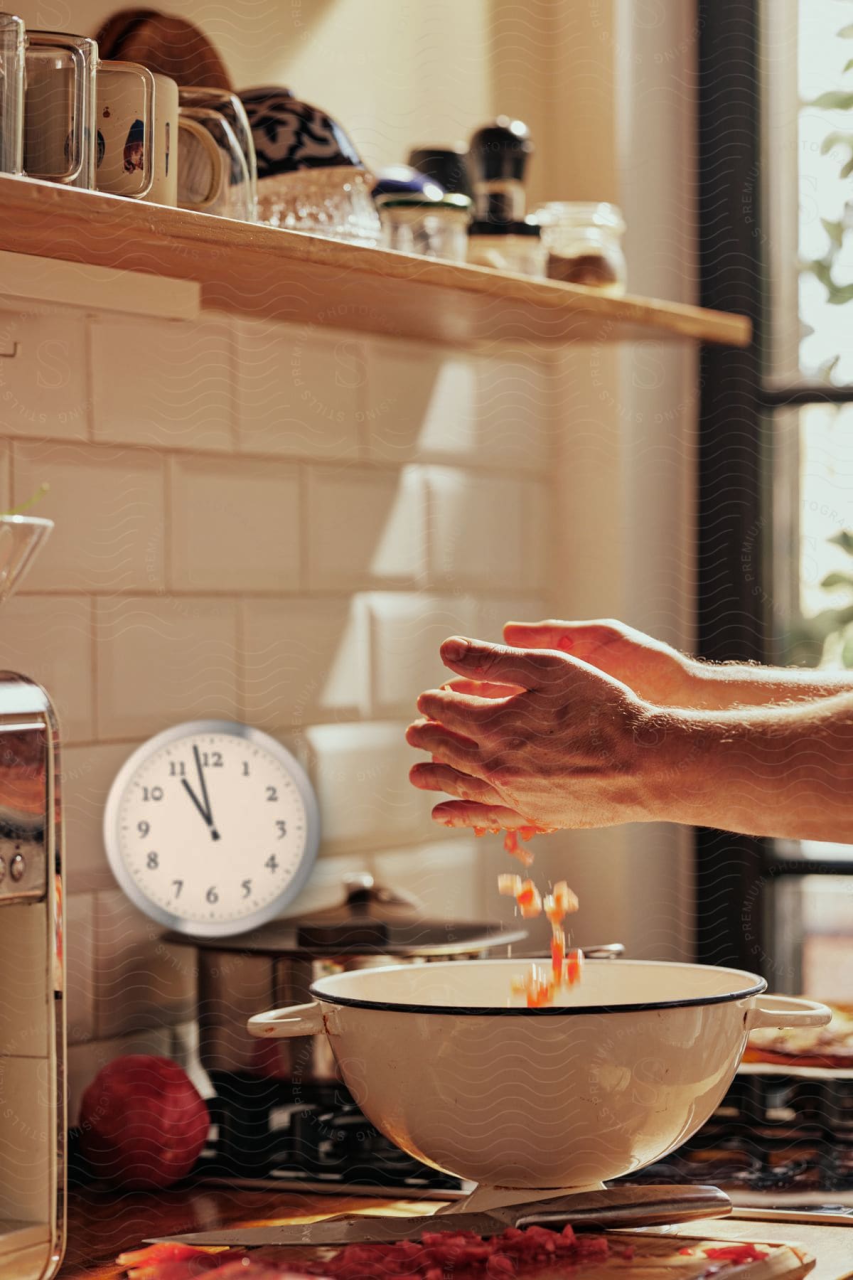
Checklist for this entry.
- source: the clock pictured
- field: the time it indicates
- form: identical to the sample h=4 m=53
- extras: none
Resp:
h=10 m=58
